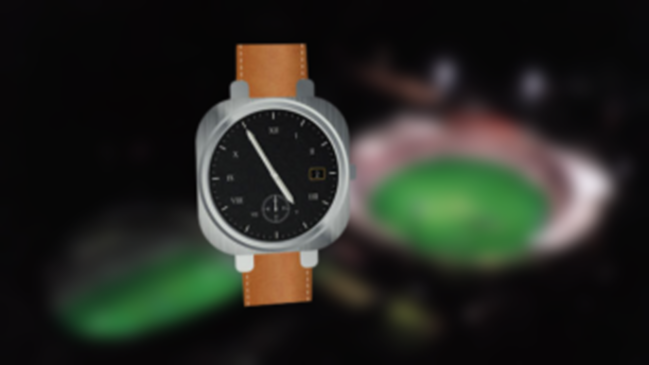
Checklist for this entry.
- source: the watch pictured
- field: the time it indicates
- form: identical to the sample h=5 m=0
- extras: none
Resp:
h=4 m=55
